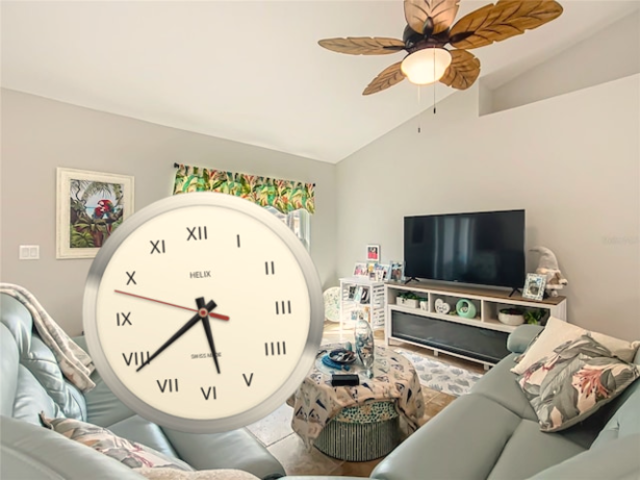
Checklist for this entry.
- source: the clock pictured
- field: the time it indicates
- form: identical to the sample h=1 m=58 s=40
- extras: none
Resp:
h=5 m=38 s=48
